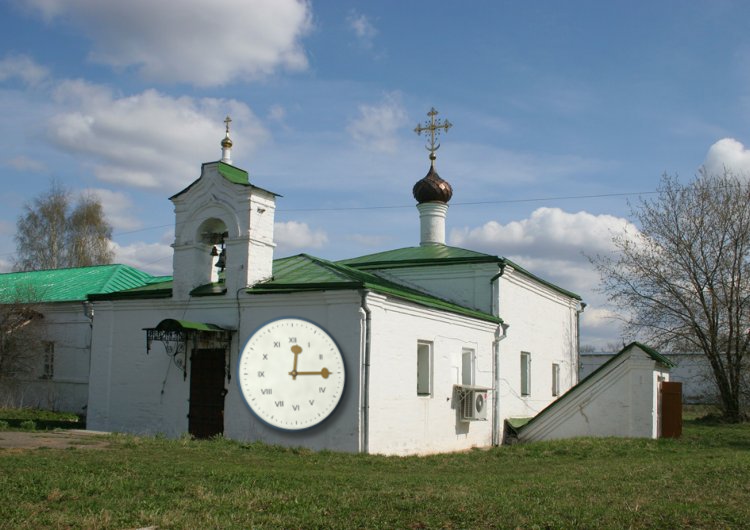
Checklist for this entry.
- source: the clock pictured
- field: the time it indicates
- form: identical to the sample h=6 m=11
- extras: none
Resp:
h=12 m=15
